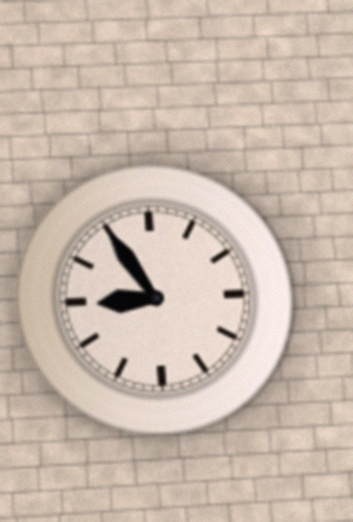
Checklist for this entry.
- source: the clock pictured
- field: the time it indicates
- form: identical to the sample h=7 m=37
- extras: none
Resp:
h=8 m=55
